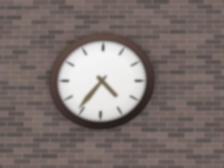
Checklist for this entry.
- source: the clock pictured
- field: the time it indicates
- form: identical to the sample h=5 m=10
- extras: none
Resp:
h=4 m=36
